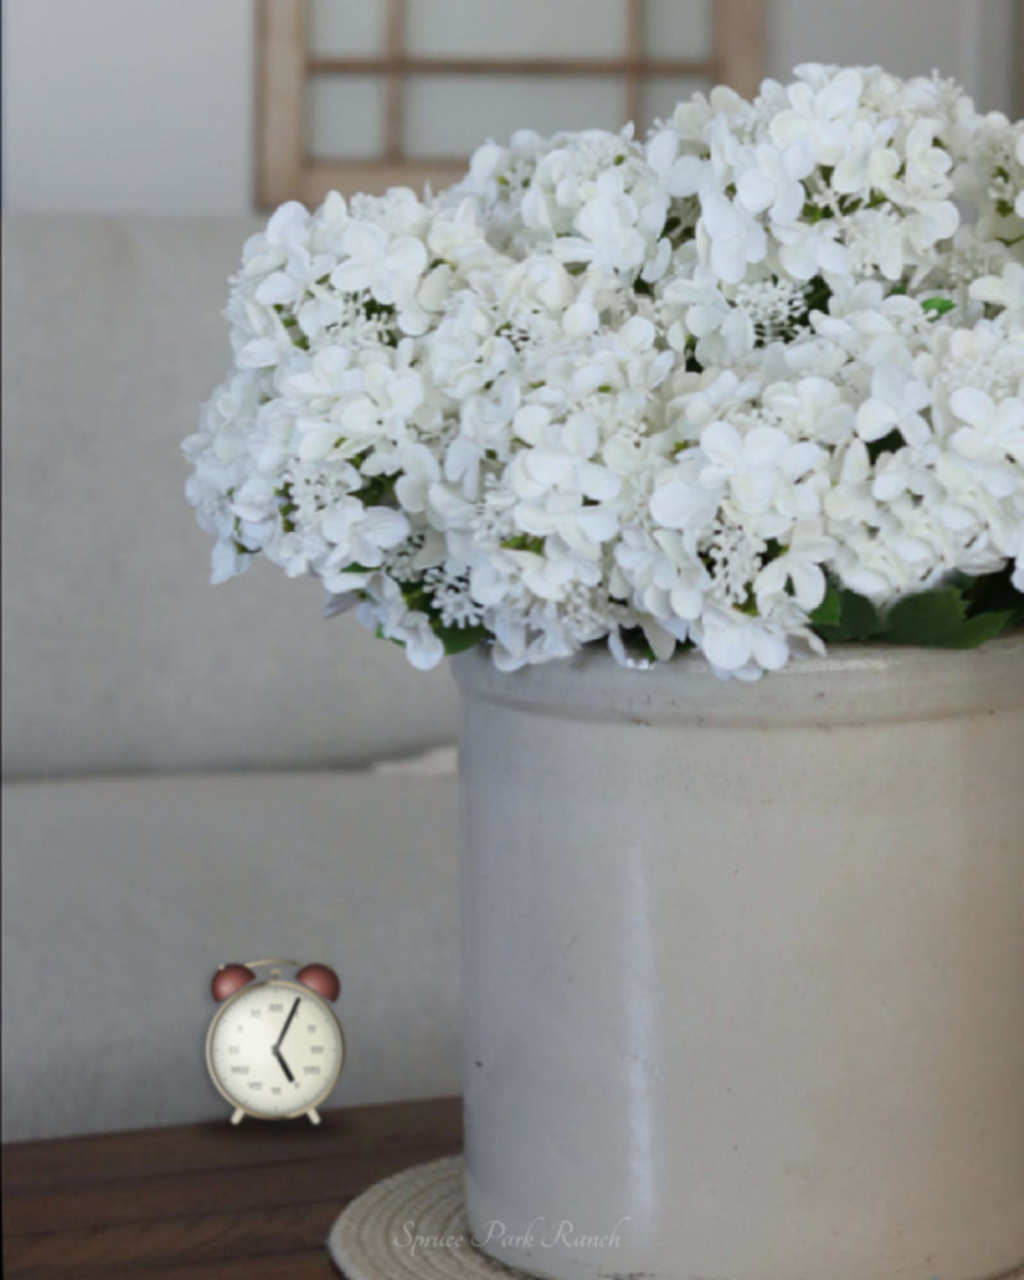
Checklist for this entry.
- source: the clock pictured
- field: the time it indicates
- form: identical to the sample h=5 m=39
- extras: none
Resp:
h=5 m=4
